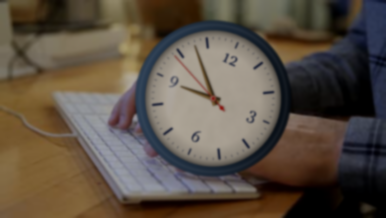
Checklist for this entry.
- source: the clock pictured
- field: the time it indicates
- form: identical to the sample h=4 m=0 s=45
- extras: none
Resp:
h=8 m=52 s=49
